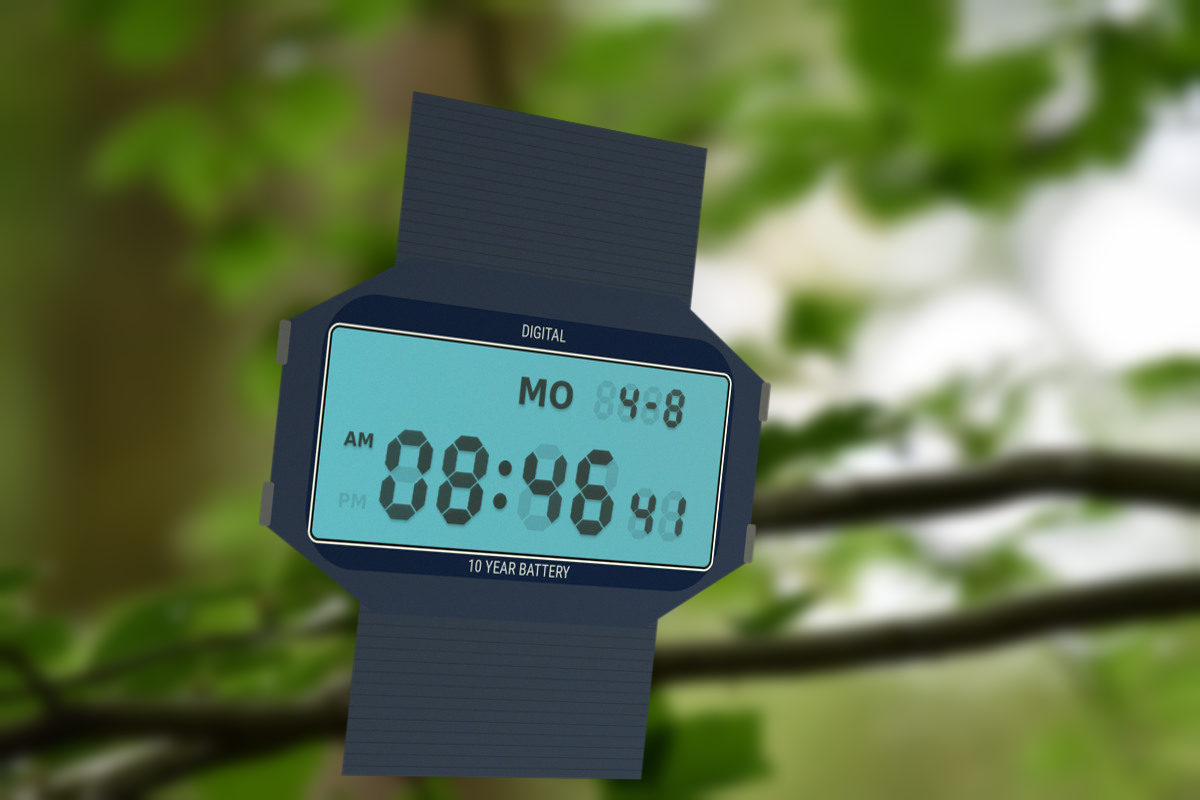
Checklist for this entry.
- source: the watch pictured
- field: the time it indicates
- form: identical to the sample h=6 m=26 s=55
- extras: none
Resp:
h=8 m=46 s=41
